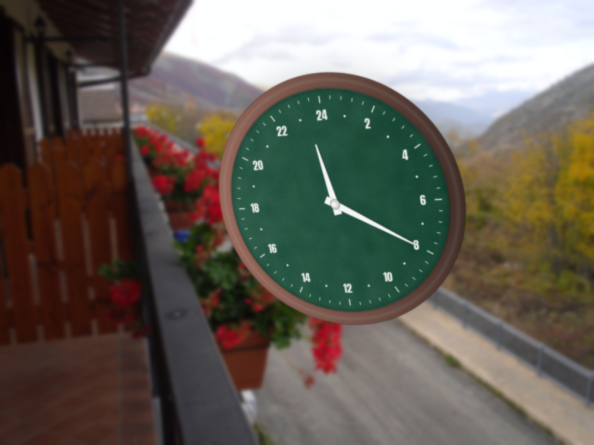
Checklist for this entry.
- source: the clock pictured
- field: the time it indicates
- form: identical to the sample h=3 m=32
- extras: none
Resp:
h=23 m=20
